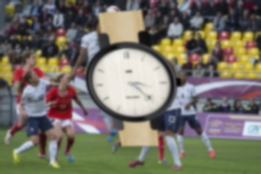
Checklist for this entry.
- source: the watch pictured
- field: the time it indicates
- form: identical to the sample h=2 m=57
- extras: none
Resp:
h=3 m=23
